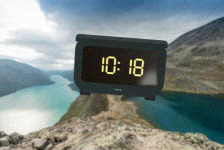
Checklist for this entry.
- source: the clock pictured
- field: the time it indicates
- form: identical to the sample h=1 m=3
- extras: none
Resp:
h=10 m=18
